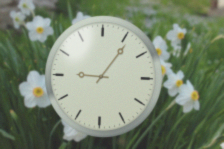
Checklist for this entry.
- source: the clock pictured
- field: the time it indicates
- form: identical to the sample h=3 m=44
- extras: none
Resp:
h=9 m=6
